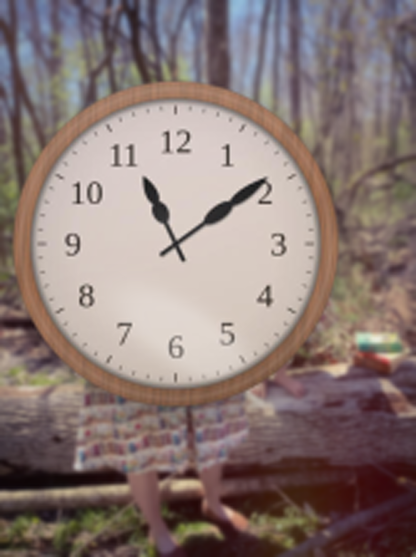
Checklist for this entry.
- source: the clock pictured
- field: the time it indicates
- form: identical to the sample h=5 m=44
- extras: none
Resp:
h=11 m=9
